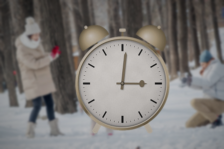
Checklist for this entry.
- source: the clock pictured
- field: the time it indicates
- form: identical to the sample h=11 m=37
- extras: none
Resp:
h=3 m=1
